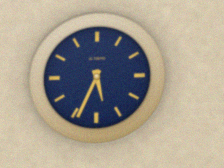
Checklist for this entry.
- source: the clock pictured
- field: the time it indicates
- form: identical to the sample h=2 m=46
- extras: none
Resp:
h=5 m=34
